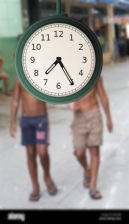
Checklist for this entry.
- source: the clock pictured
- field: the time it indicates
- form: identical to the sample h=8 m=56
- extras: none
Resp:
h=7 m=25
